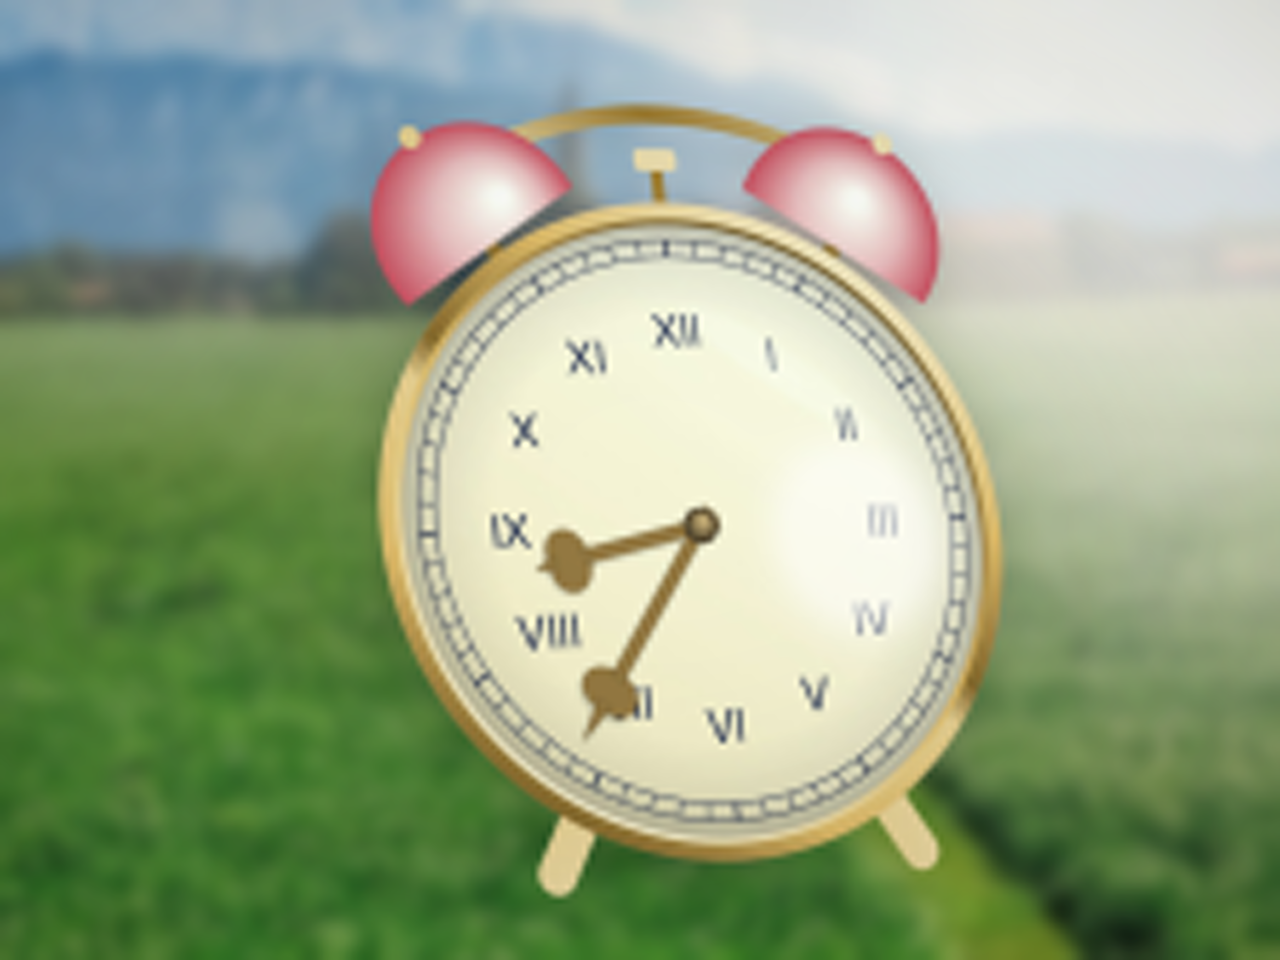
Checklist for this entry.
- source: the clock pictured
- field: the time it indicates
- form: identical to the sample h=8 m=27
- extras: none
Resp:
h=8 m=36
